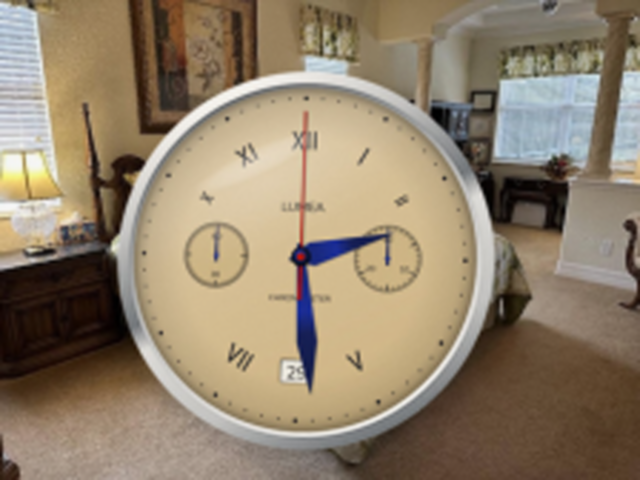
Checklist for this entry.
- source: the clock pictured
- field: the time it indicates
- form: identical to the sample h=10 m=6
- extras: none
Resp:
h=2 m=29
